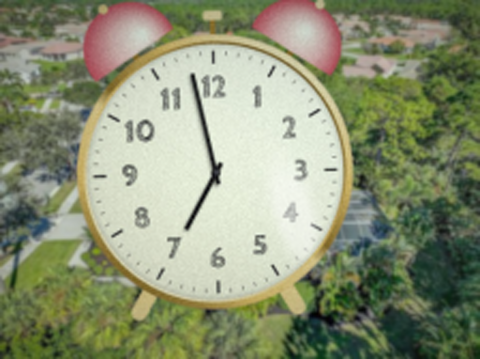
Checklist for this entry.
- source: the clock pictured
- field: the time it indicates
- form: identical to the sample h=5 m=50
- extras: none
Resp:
h=6 m=58
